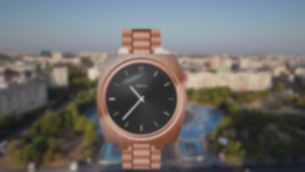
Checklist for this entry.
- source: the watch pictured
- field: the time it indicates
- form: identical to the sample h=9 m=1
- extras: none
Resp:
h=10 m=37
